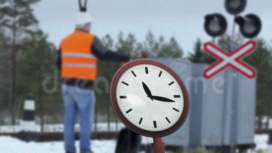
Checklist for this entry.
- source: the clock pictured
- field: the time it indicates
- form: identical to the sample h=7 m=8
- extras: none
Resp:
h=11 m=17
